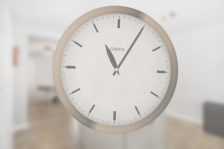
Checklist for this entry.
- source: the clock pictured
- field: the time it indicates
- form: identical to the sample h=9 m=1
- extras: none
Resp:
h=11 m=5
